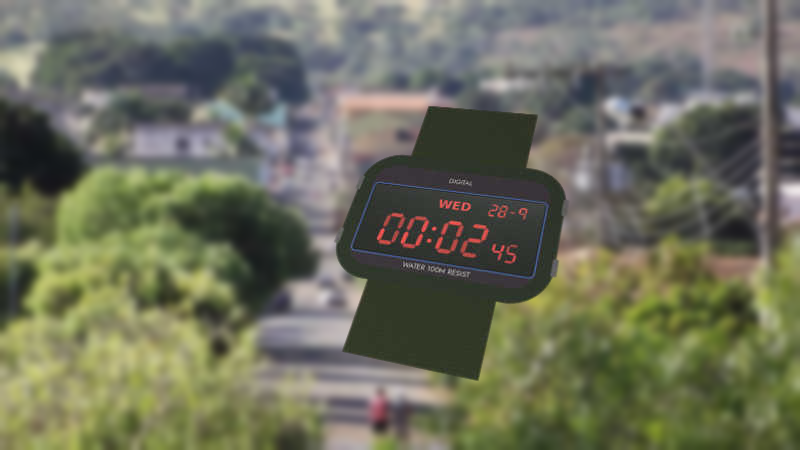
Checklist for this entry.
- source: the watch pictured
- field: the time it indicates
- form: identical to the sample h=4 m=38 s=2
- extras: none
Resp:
h=0 m=2 s=45
